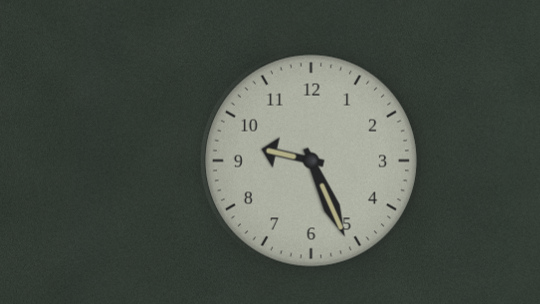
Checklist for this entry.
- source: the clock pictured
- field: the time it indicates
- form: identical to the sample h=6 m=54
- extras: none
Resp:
h=9 m=26
